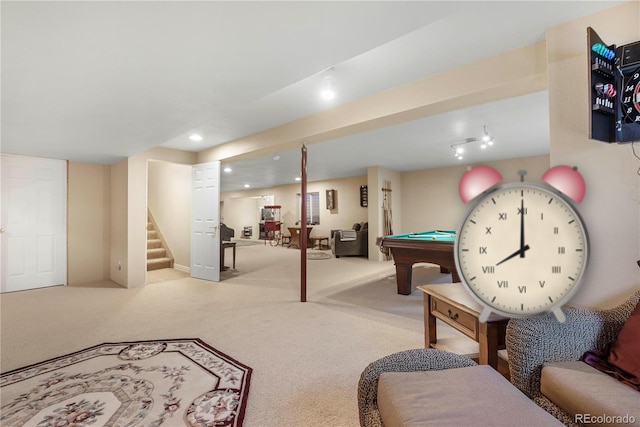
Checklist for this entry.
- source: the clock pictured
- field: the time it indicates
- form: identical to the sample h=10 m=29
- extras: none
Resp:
h=8 m=0
